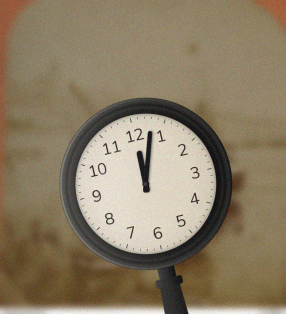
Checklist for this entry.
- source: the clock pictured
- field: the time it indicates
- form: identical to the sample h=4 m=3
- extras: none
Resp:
h=12 m=3
